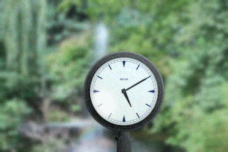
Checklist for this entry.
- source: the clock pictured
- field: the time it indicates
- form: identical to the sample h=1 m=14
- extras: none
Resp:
h=5 m=10
